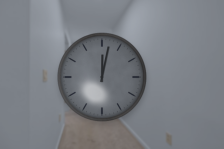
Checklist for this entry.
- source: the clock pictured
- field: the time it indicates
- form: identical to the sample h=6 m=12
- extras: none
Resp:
h=12 m=2
